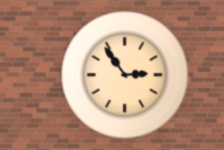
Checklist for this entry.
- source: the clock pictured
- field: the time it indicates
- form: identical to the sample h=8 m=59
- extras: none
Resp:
h=2 m=54
